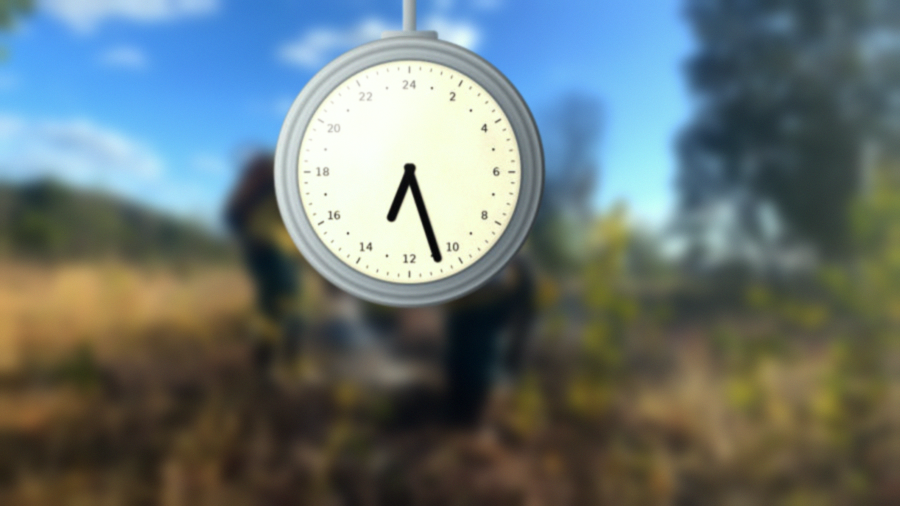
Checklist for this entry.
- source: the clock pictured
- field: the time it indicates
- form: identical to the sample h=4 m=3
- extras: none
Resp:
h=13 m=27
